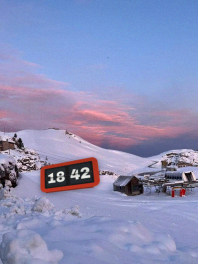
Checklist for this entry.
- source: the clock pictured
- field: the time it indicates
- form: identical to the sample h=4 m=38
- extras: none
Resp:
h=18 m=42
